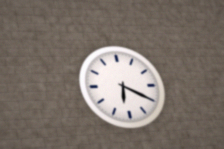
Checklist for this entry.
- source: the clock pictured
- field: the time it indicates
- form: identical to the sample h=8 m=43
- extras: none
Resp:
h=6 m=20
